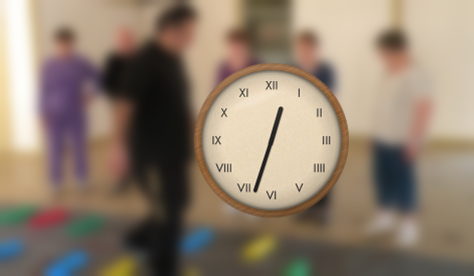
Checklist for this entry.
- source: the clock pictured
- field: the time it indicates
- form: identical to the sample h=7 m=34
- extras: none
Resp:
h=12 m=33
